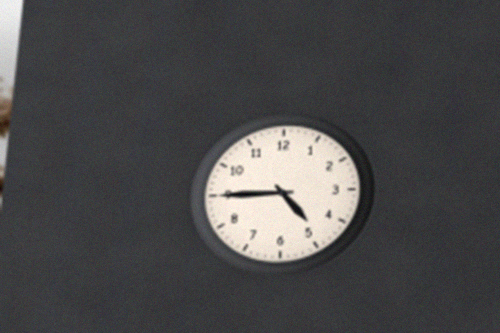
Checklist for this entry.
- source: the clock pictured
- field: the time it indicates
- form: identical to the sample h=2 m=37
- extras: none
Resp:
h=4 m=45
